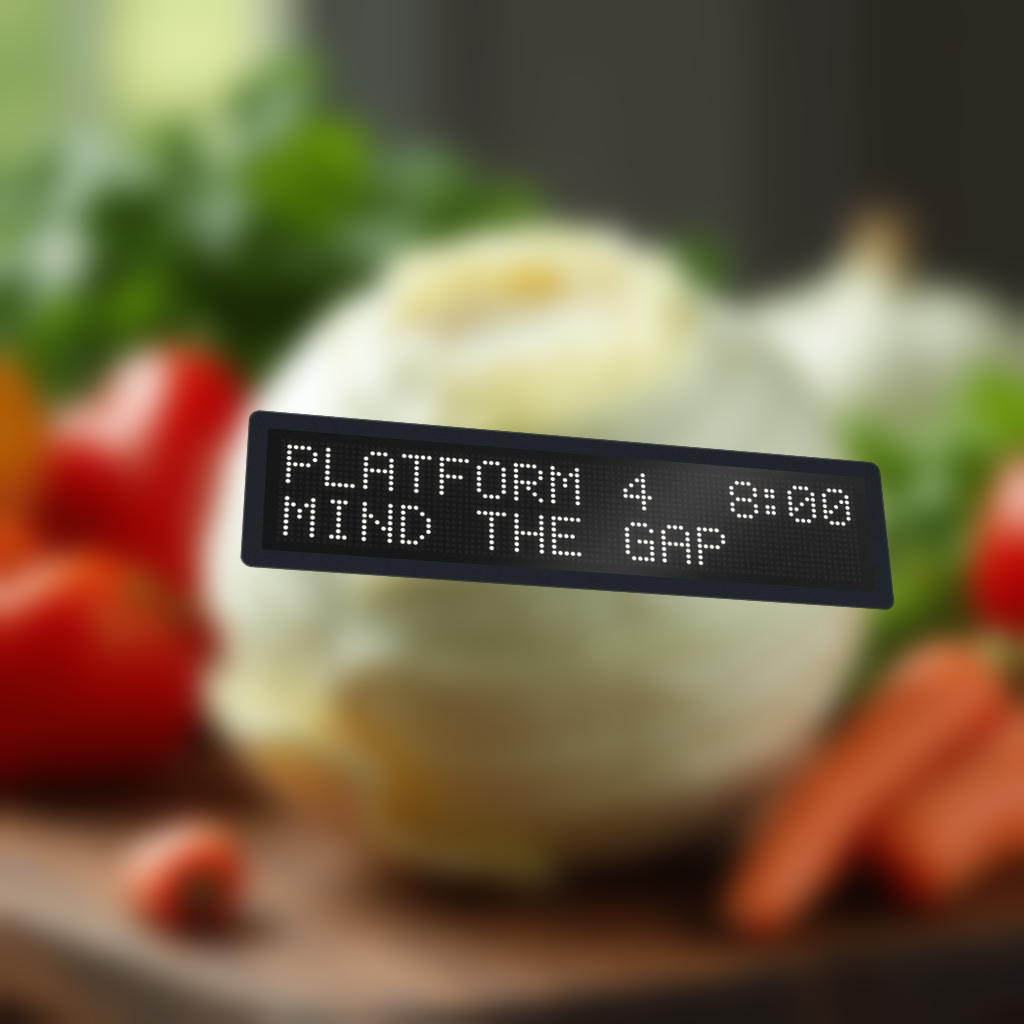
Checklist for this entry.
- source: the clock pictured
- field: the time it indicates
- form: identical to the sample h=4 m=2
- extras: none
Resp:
h=8 m=0
